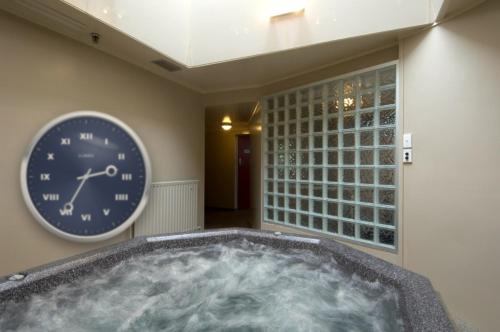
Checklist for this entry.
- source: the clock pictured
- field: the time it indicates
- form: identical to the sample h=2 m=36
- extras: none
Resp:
h=2 m=35
